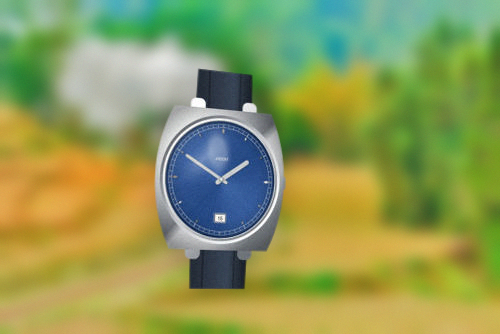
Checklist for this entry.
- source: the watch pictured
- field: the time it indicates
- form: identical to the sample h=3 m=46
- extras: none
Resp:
h=1 m=50
